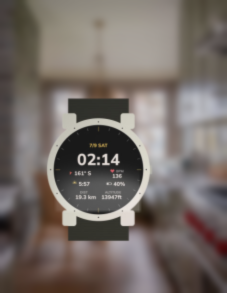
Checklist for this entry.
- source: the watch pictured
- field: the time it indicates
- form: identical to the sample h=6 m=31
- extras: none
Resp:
h=2 m=14
